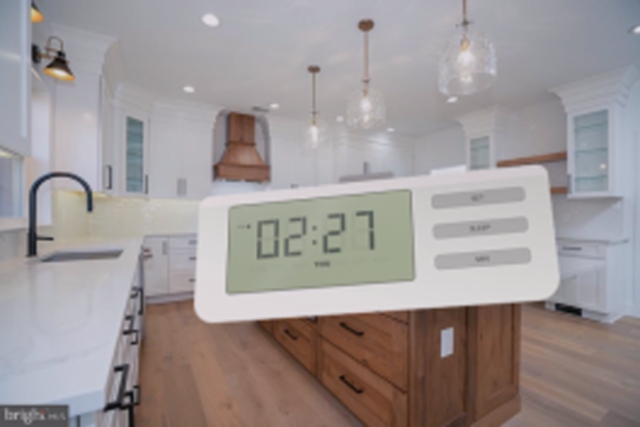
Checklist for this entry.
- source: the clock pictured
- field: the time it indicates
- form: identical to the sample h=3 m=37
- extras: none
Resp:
h=2 m=27
